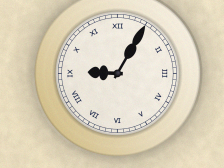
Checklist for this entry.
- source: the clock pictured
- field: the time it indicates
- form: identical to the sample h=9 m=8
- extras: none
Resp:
h=9 m=5
